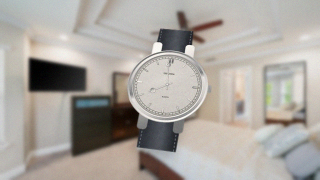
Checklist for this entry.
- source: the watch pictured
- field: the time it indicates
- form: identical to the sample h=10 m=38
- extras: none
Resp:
h=7 m=59
